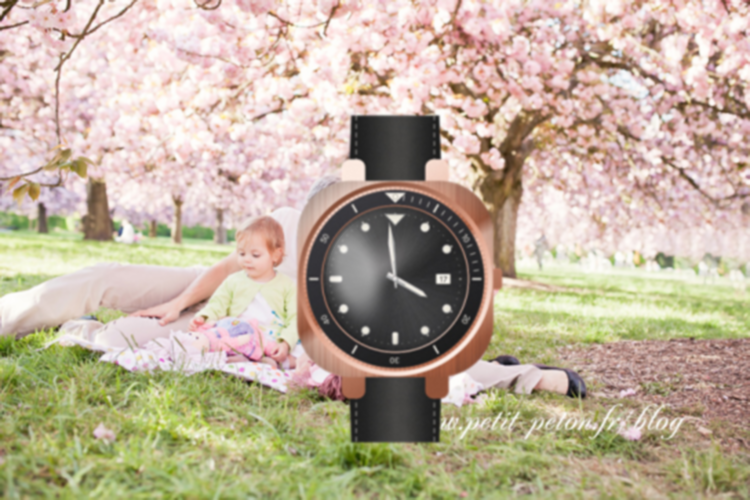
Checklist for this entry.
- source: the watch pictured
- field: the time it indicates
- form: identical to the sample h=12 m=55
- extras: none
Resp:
h=3 m=59
